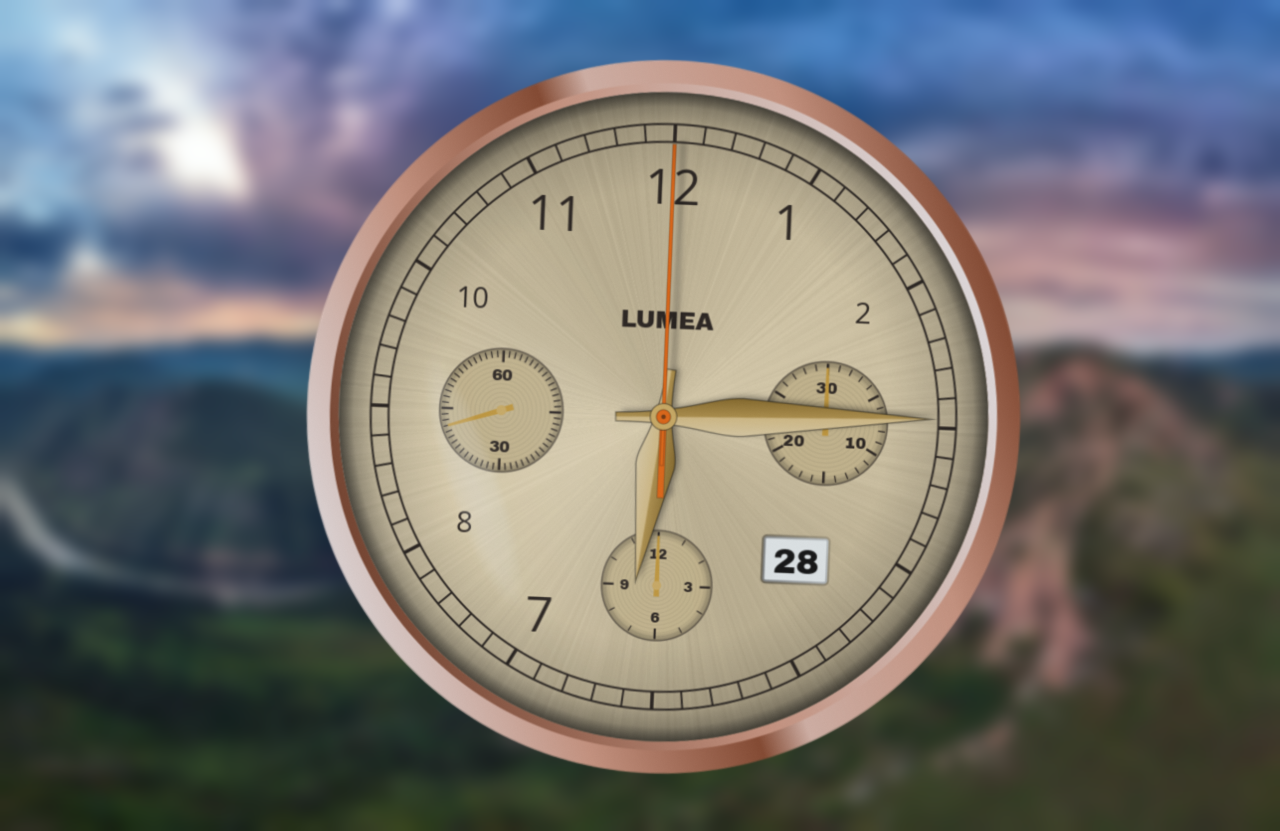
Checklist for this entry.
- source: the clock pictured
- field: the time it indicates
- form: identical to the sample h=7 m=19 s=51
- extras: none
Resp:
h=6 m=14 s=42
